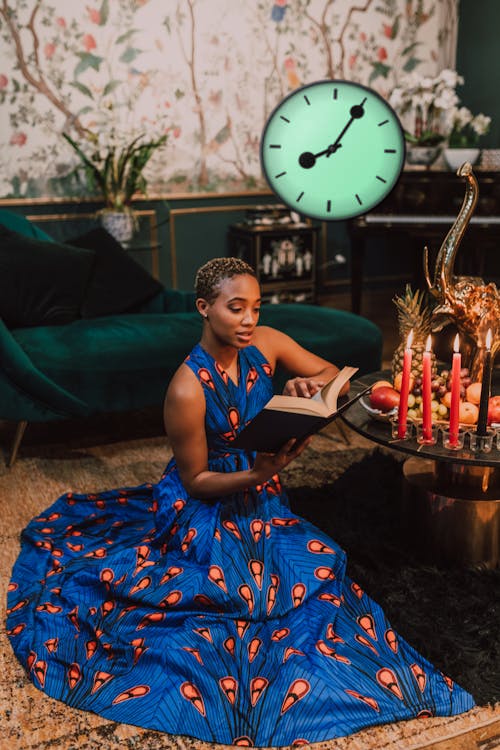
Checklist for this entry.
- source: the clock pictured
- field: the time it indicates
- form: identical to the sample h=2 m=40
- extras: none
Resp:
h=8 m=5
